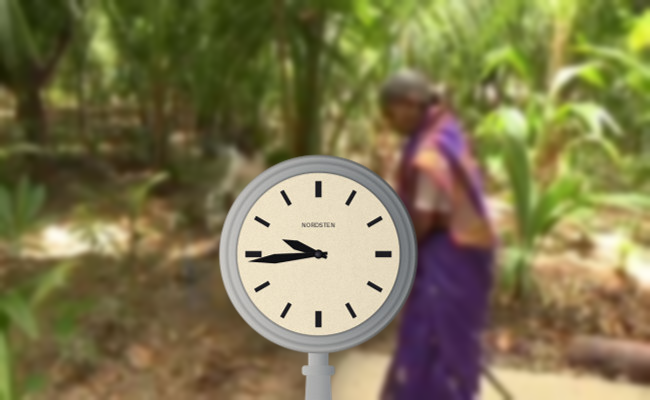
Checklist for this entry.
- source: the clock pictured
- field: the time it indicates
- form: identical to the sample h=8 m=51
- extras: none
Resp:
h=9 m=44
